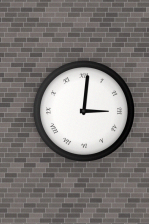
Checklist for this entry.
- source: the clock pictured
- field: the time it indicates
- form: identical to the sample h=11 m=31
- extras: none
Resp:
h=3 m=1
